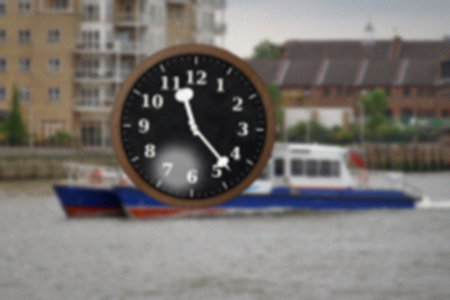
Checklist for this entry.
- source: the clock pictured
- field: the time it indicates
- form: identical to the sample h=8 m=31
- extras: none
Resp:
h=11 m=23
